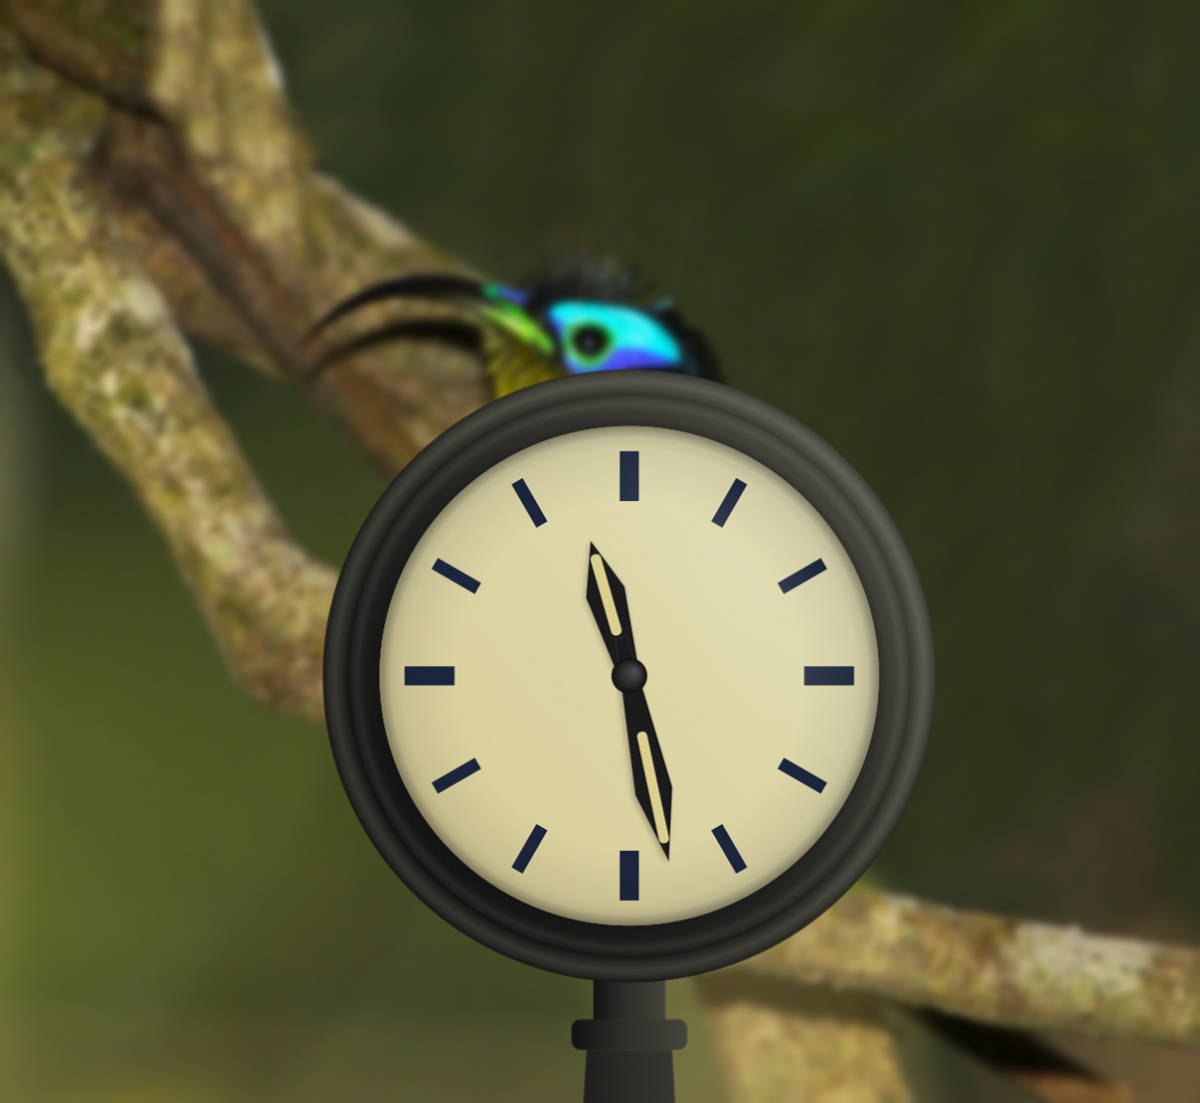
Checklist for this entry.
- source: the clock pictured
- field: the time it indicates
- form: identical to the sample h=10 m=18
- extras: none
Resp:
h=11 m=28
